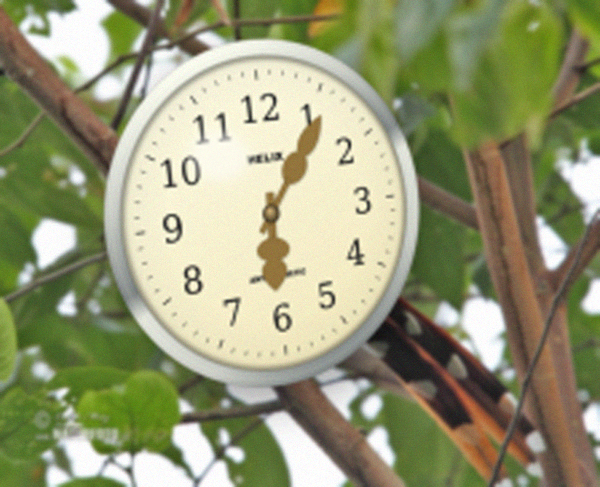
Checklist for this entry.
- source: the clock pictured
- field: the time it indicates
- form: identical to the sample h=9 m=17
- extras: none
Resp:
h=6 m=6
